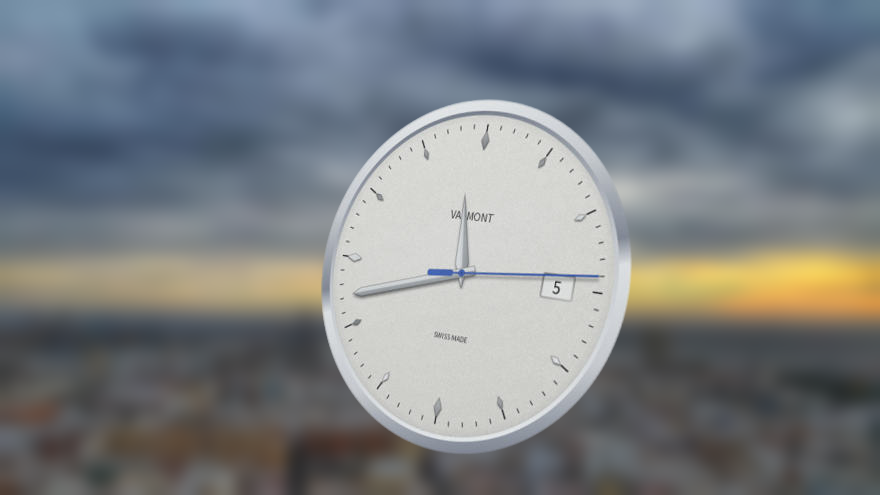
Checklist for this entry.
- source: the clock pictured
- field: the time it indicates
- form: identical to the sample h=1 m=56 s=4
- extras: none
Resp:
h=11 m=42 s=14
